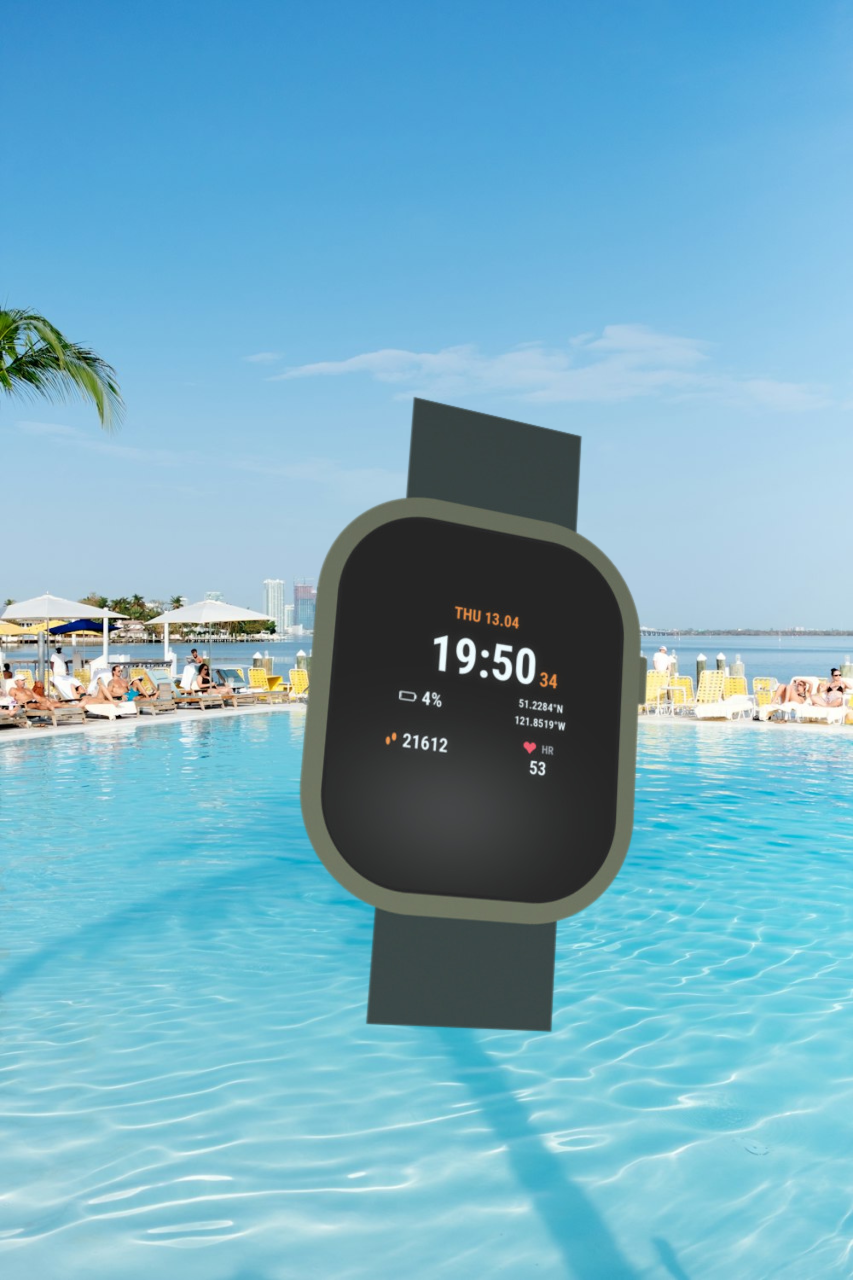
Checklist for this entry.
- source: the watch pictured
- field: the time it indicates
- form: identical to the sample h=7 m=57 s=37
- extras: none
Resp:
h=19 m=50 s=34
